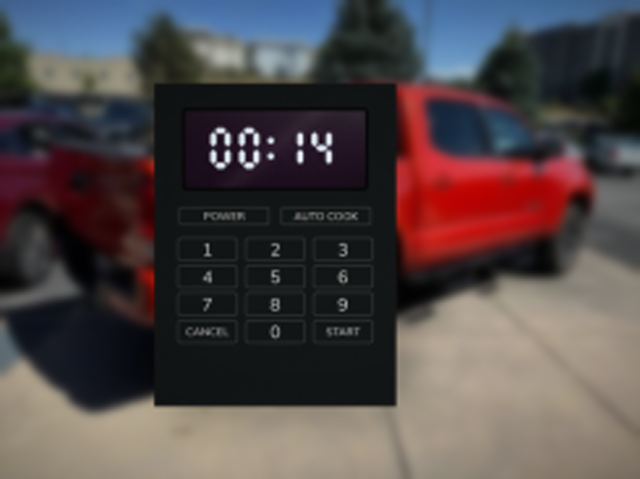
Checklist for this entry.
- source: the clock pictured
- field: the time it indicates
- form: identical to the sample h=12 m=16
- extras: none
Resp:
h=0 m=14
